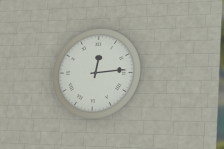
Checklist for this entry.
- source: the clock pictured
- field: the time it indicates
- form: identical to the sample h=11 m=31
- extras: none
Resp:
h=12 m=14
